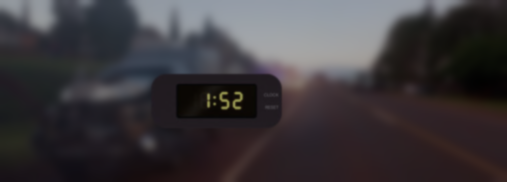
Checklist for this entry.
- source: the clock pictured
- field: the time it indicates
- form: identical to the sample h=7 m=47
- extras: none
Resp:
h=1 m=52
